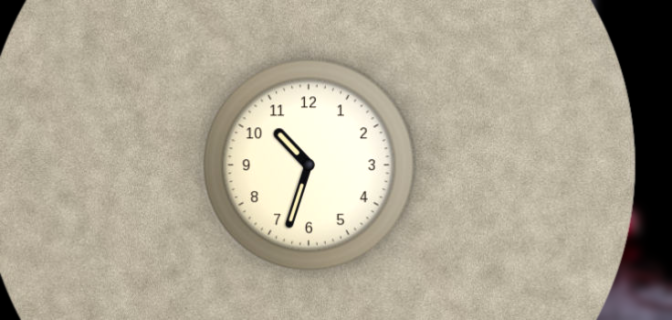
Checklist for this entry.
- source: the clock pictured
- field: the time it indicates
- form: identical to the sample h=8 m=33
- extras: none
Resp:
h=10 m=33
